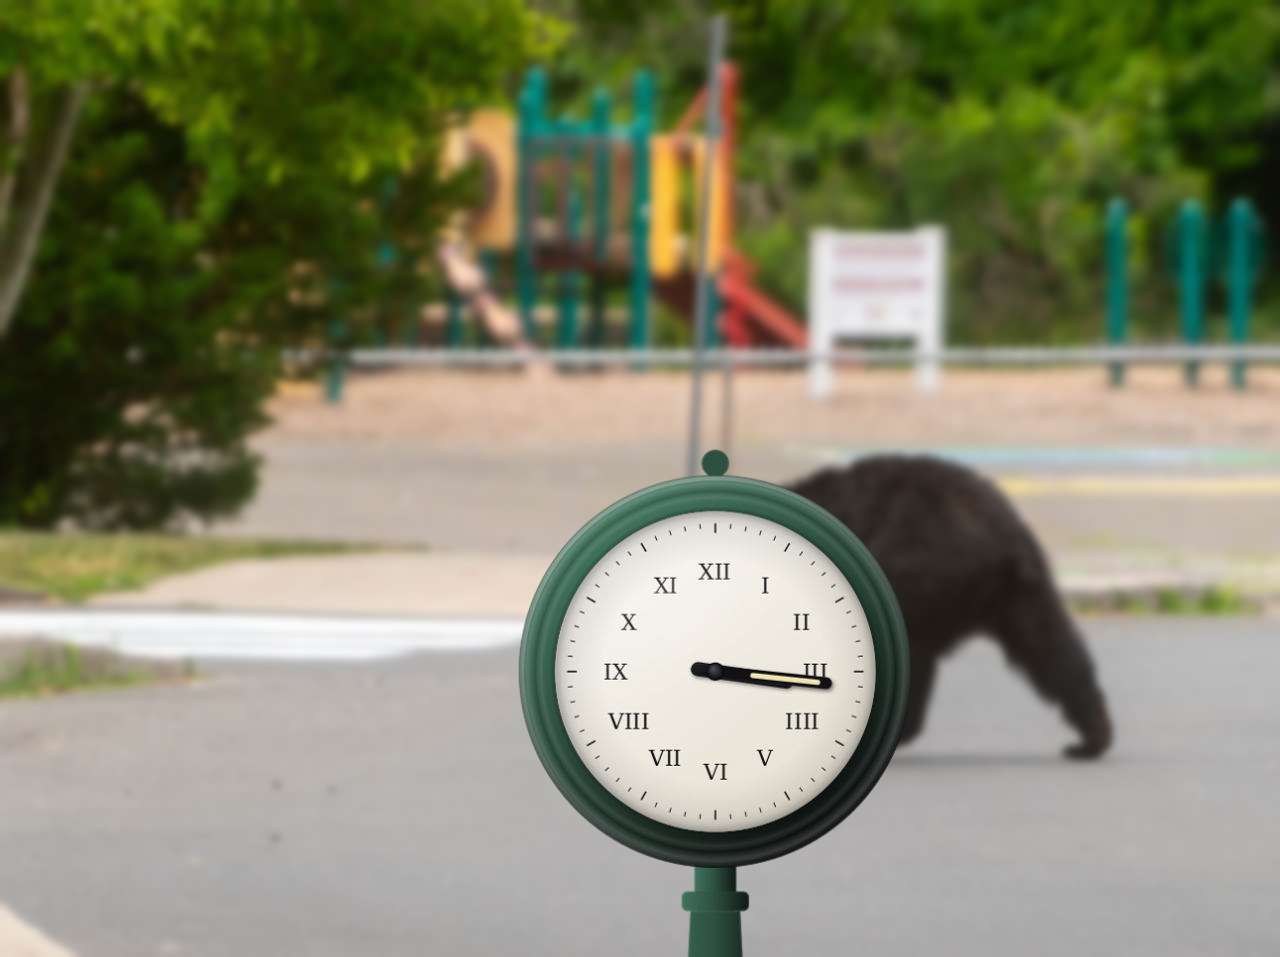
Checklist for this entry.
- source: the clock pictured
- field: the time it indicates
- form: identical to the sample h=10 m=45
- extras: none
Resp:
h=3 m=16
